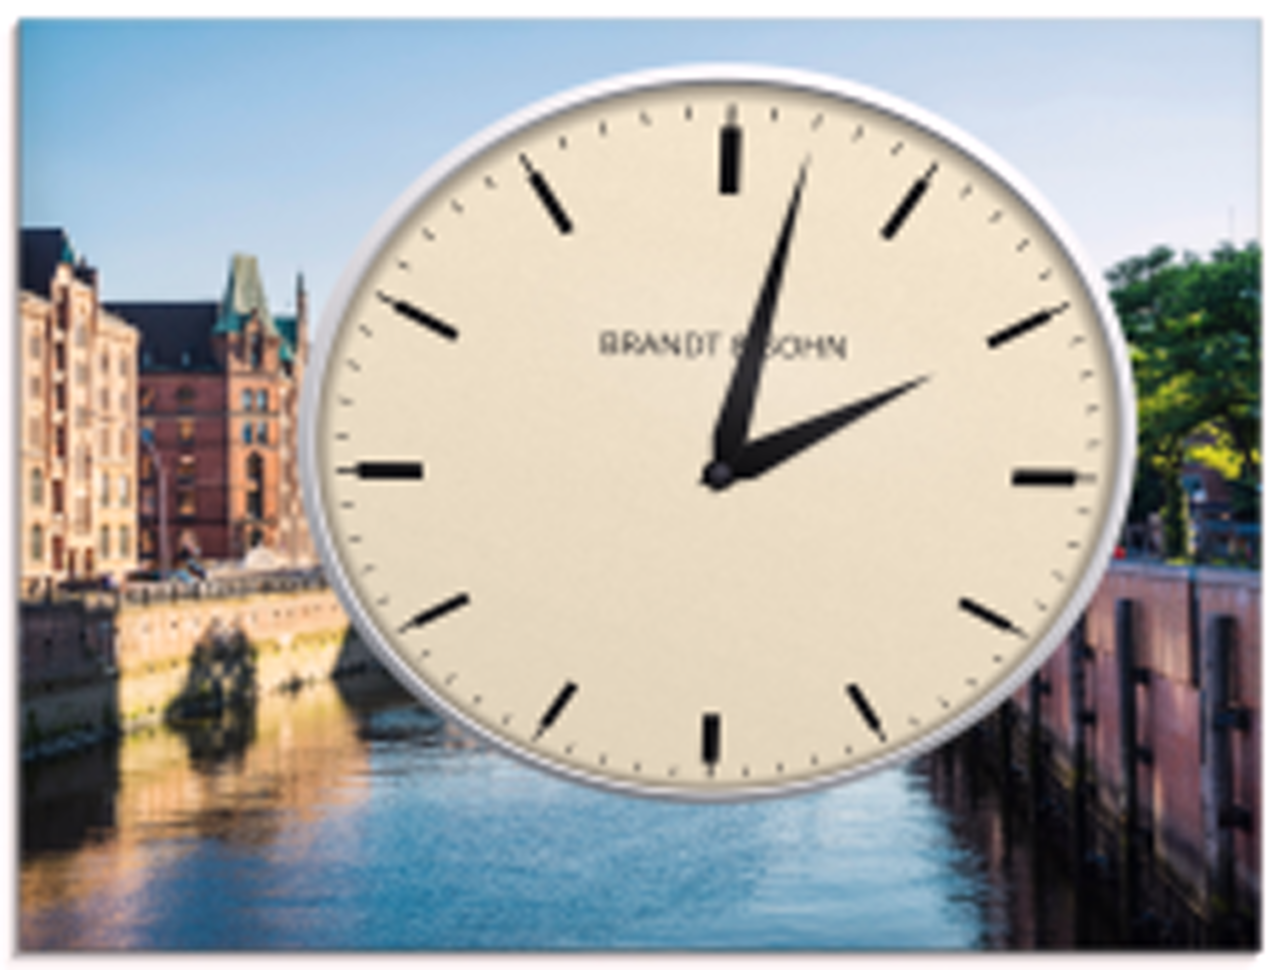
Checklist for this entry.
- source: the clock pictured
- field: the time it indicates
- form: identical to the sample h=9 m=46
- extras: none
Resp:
h=2 m=2
